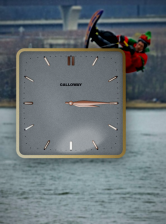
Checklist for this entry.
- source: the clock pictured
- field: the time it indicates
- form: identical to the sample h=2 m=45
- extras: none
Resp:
h=3 m=15
